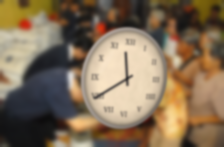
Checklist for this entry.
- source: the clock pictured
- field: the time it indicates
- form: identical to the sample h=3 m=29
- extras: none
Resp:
h=11 m=40
